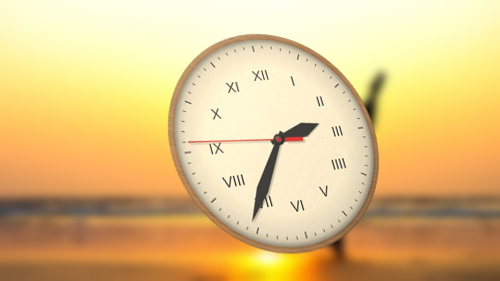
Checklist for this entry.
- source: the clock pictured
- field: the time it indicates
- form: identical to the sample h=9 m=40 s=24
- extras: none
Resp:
h=2 m=35 s=46
